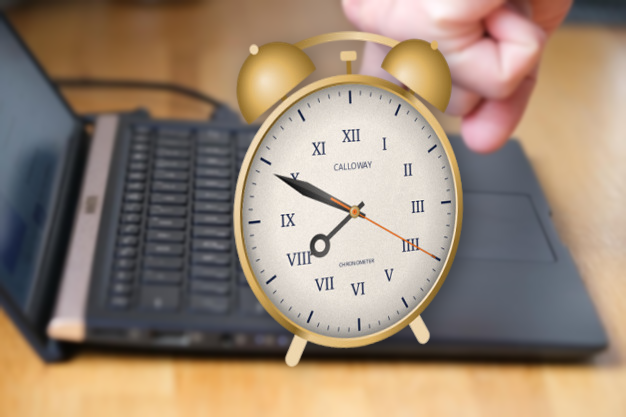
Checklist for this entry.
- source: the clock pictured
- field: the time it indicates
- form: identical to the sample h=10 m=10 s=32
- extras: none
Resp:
h=7 m=49 s=20
